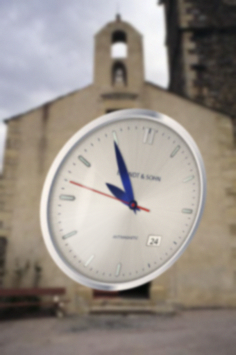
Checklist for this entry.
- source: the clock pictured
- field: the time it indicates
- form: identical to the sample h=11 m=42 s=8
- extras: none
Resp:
h=9 m=54 s=47
